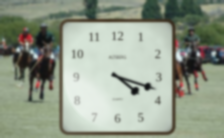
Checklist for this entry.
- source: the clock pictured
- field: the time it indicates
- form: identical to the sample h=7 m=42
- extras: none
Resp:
h=4 m=18
